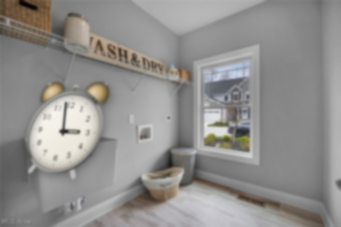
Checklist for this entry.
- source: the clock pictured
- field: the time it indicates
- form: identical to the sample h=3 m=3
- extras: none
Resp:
h=2 m=58
